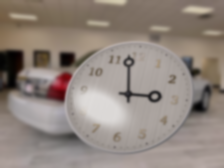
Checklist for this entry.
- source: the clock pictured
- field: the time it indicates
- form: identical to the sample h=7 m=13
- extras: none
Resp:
h=2 m=58
